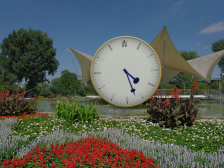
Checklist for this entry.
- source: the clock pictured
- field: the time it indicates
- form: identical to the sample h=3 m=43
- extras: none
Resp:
h=4 m=27
